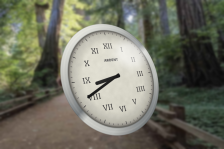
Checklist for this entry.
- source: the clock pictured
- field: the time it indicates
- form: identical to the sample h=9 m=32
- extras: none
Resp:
h=8 m=41
